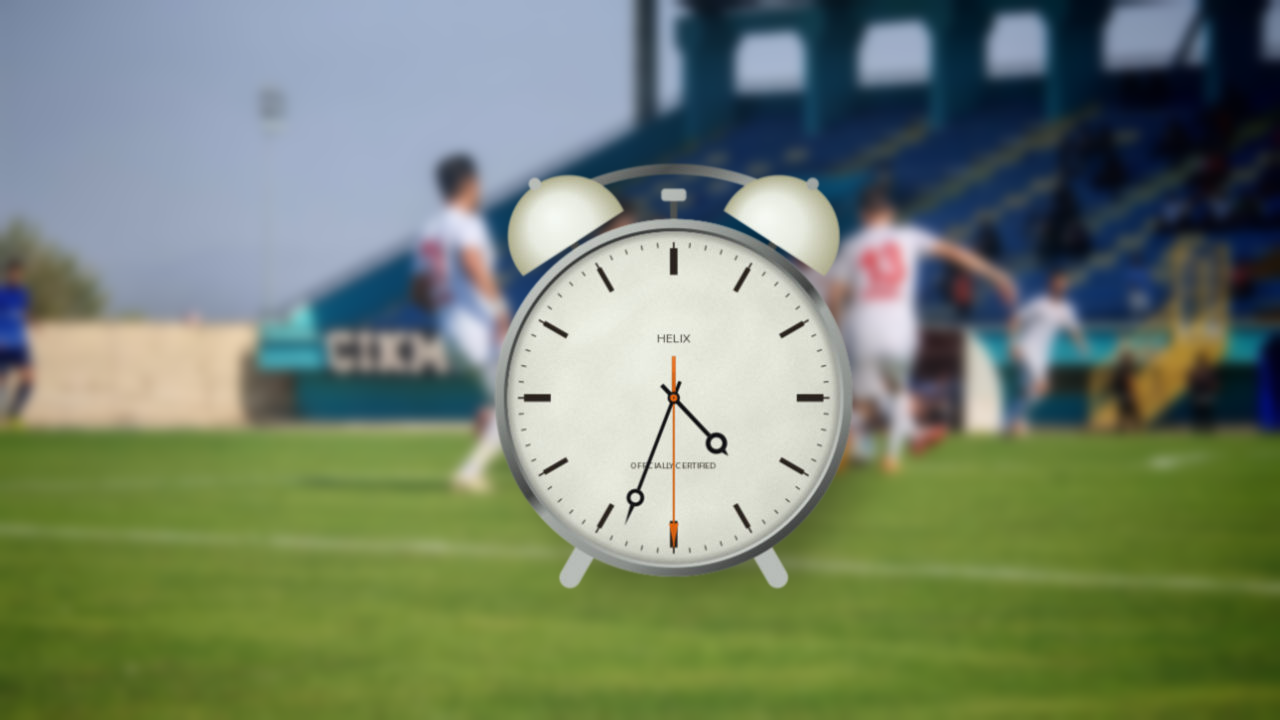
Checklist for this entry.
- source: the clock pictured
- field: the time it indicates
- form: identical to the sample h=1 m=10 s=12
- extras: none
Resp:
h=4 m=33 s=30
